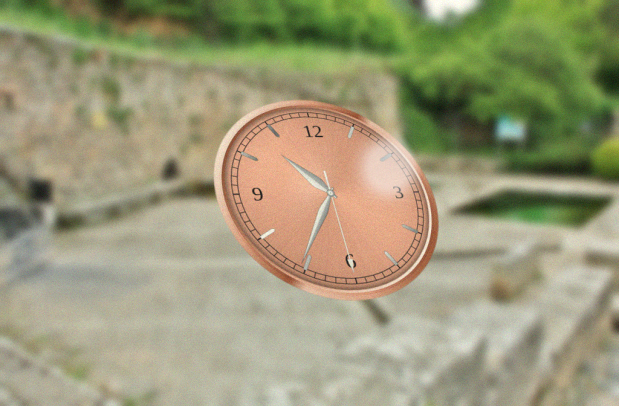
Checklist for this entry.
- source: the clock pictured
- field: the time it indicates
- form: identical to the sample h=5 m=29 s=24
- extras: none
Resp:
h=10 m=35 s=30
